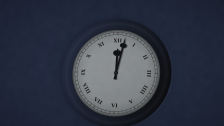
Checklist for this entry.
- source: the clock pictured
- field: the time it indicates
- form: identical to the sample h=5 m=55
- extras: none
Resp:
h=12 m=2
